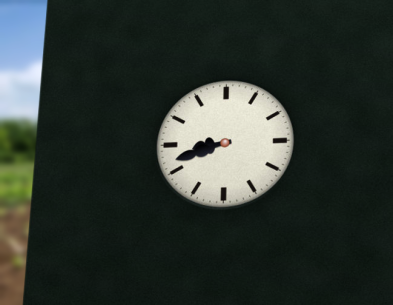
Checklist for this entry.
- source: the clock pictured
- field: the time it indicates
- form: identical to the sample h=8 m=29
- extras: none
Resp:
h=8 m=42
